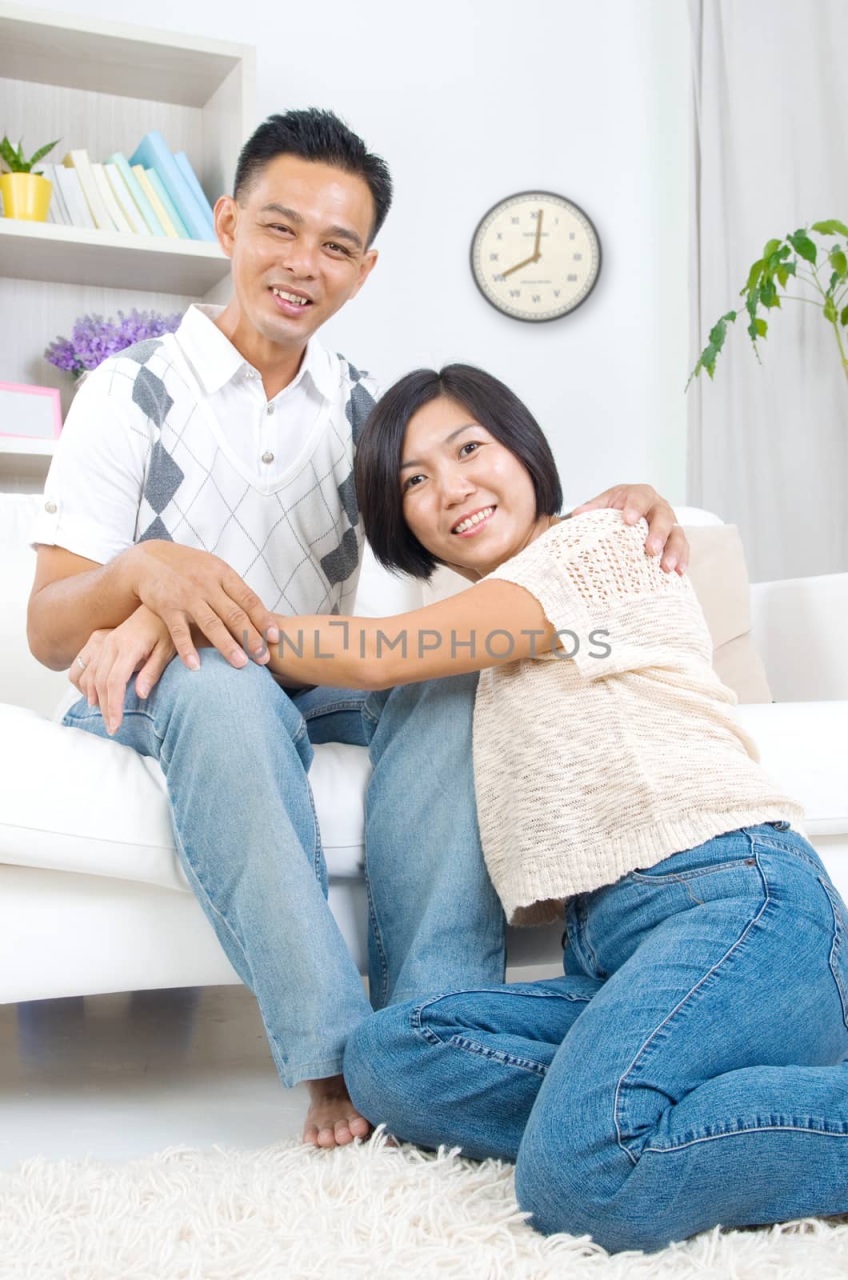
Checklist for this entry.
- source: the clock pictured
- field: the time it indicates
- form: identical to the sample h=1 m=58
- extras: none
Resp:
h=8 m=1
